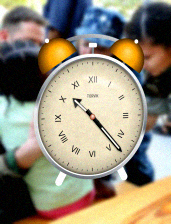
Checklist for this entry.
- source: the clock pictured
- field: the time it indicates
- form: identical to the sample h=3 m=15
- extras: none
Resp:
h=10 m=23
